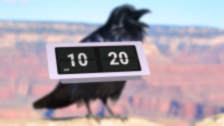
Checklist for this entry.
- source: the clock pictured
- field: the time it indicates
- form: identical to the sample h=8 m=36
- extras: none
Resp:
h=10 m=20
